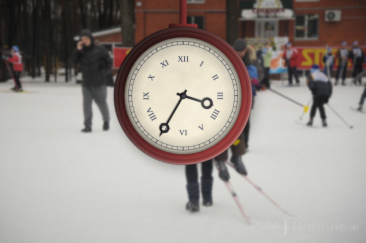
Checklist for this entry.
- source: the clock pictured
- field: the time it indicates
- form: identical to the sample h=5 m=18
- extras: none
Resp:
h=3 m=35
